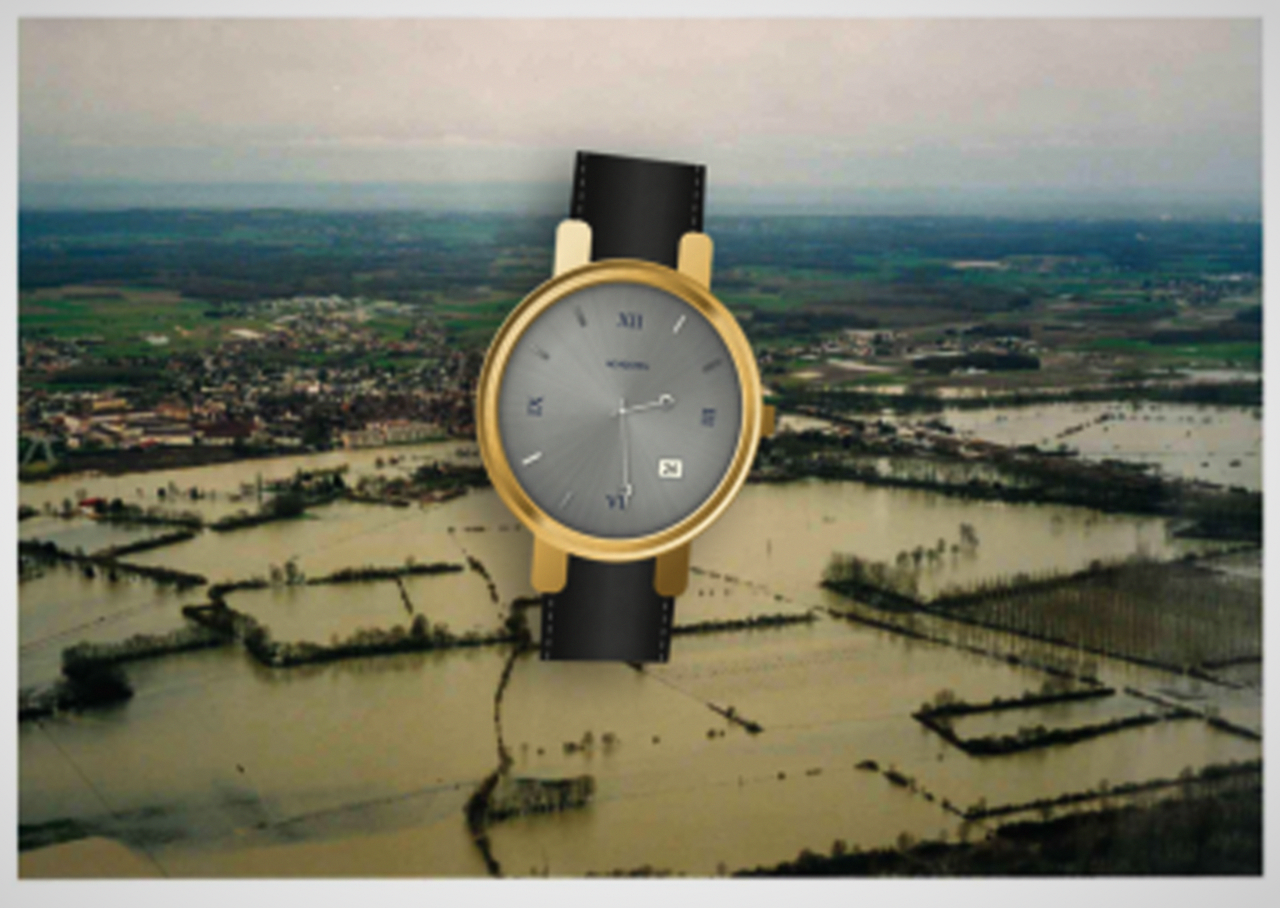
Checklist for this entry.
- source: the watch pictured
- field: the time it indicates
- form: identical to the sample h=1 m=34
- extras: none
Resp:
h=2 m=29
